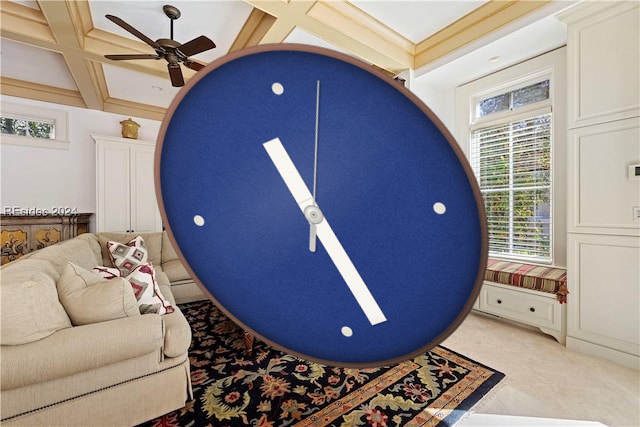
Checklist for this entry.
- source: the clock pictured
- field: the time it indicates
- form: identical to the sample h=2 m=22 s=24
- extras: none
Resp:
h=11 m=27 s=3
